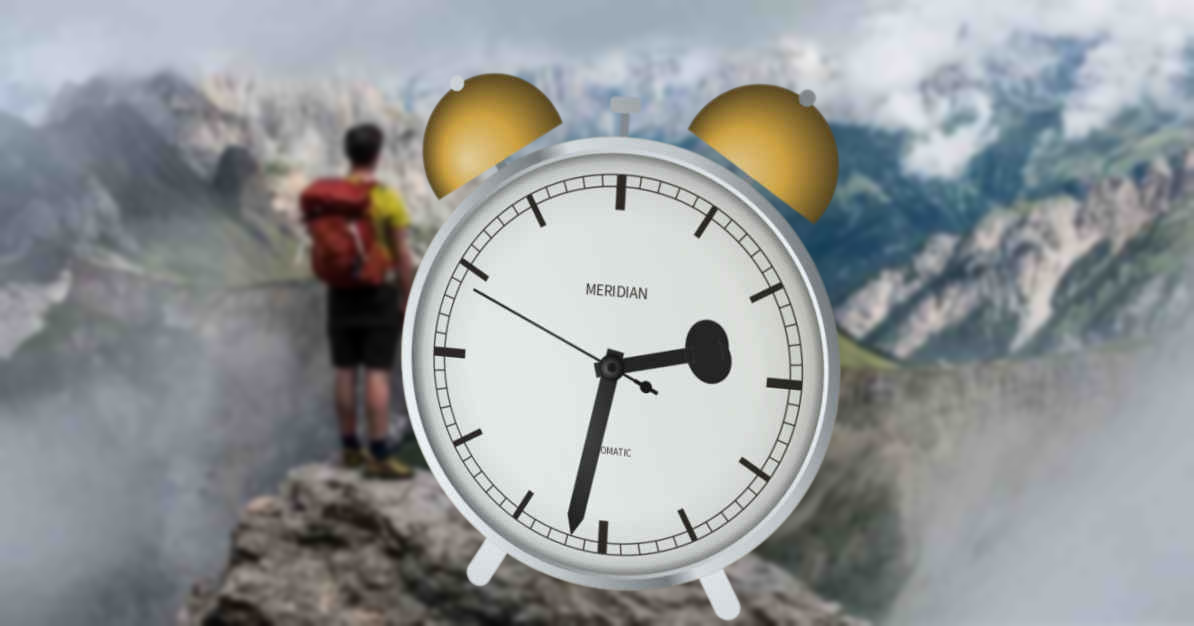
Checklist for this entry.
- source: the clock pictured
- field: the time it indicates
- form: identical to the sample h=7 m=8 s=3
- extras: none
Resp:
h=2 m=31 s=49
